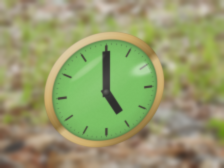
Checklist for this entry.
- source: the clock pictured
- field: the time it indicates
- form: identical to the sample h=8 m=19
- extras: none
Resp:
h=5 m=0
